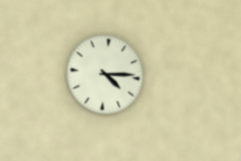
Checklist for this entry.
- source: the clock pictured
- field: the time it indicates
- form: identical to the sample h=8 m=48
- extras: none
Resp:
h=4 m=14
